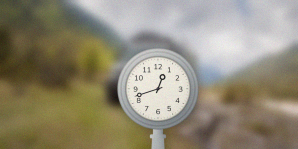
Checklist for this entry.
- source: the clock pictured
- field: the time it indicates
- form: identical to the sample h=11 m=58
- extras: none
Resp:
h=12 m=42
